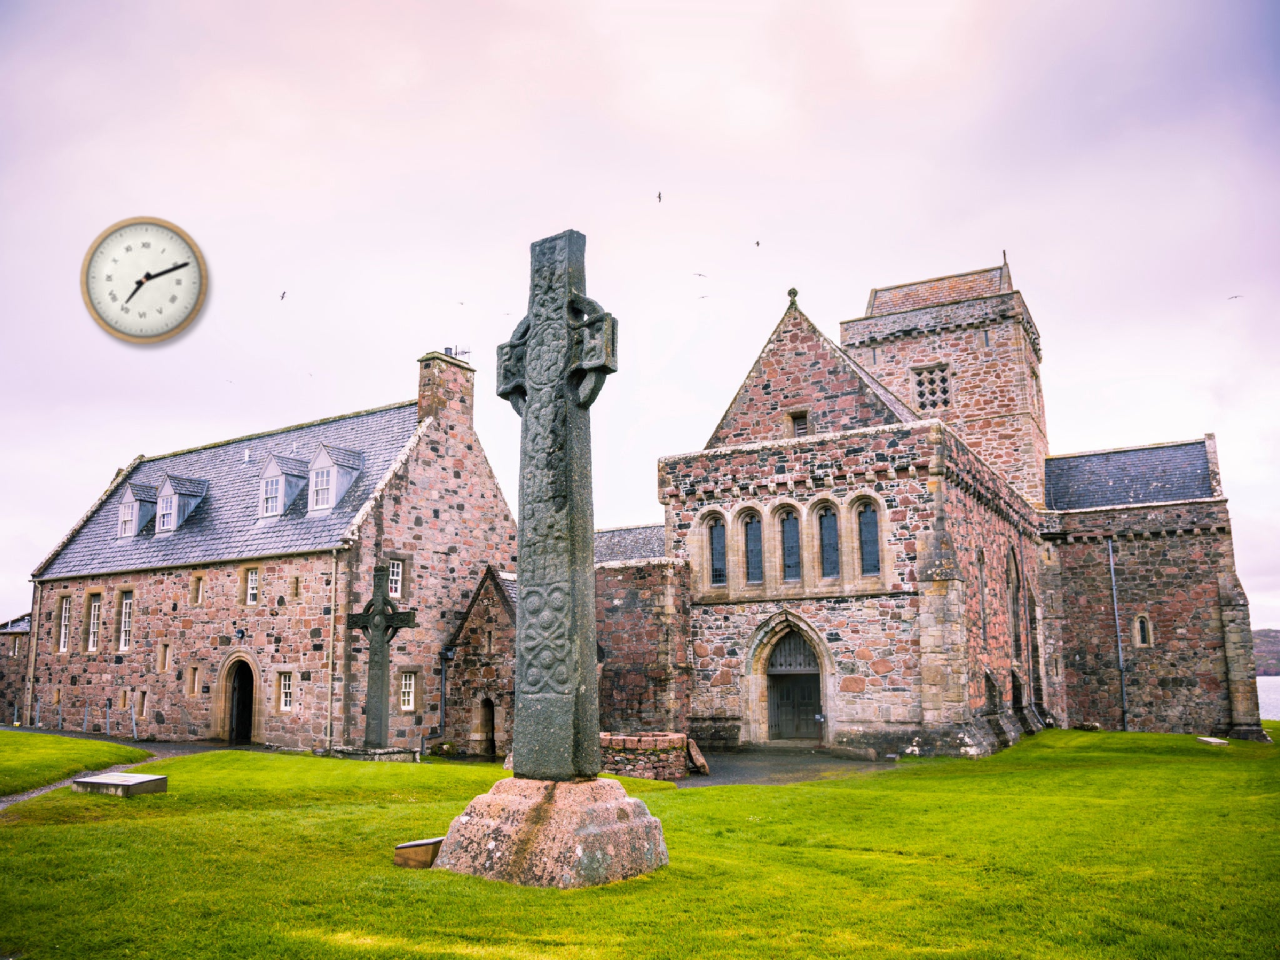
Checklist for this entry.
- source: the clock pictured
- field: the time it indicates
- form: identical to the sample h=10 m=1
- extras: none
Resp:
h=7 m=11
